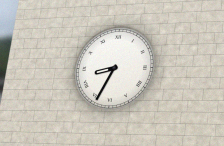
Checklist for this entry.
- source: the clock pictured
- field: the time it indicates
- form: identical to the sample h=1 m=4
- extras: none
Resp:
h=8 m=34
